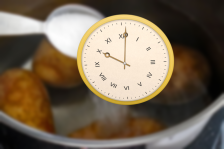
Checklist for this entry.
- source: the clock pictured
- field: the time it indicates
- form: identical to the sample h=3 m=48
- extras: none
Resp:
h=10 m=1
